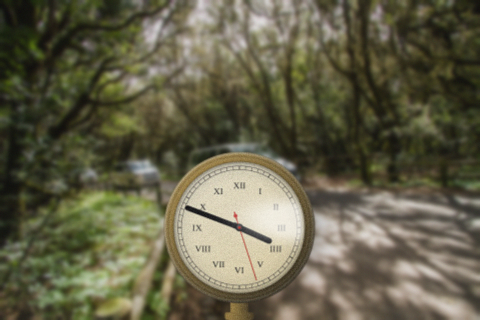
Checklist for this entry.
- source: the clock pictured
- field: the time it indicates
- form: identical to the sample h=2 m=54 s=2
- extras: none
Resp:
h=3 m=48 s=27
